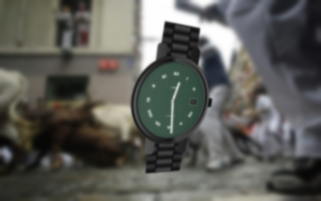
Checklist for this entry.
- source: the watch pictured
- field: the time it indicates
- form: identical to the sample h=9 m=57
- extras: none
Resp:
h=12 m=29
